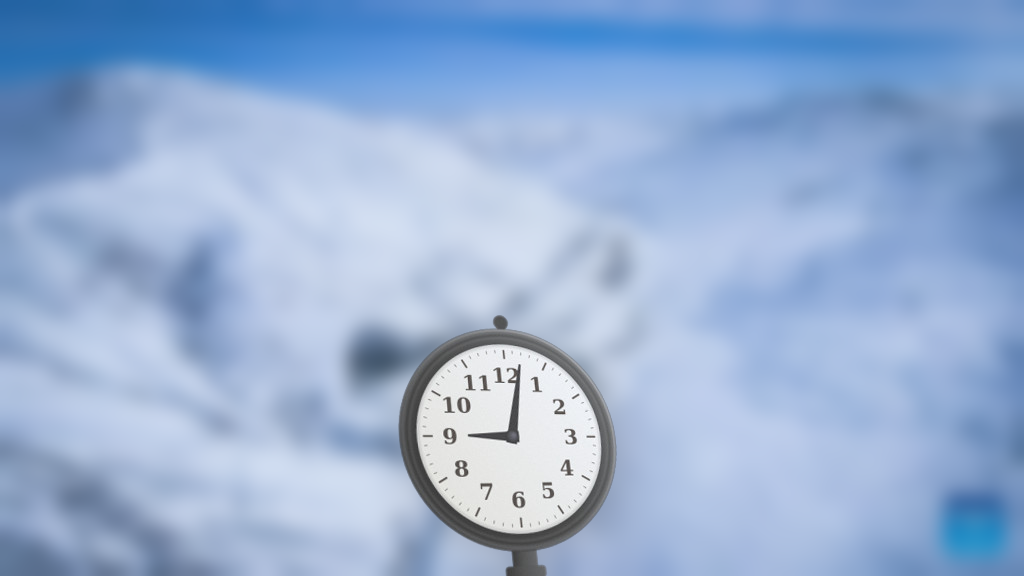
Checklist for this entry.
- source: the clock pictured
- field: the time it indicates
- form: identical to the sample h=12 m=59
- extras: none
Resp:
h=9 m=2
